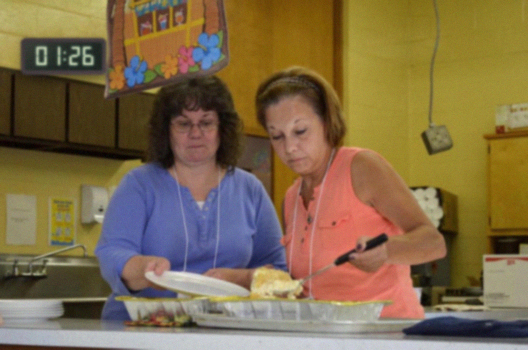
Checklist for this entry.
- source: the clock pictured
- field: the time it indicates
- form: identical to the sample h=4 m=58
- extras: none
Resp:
h=1 m=26
